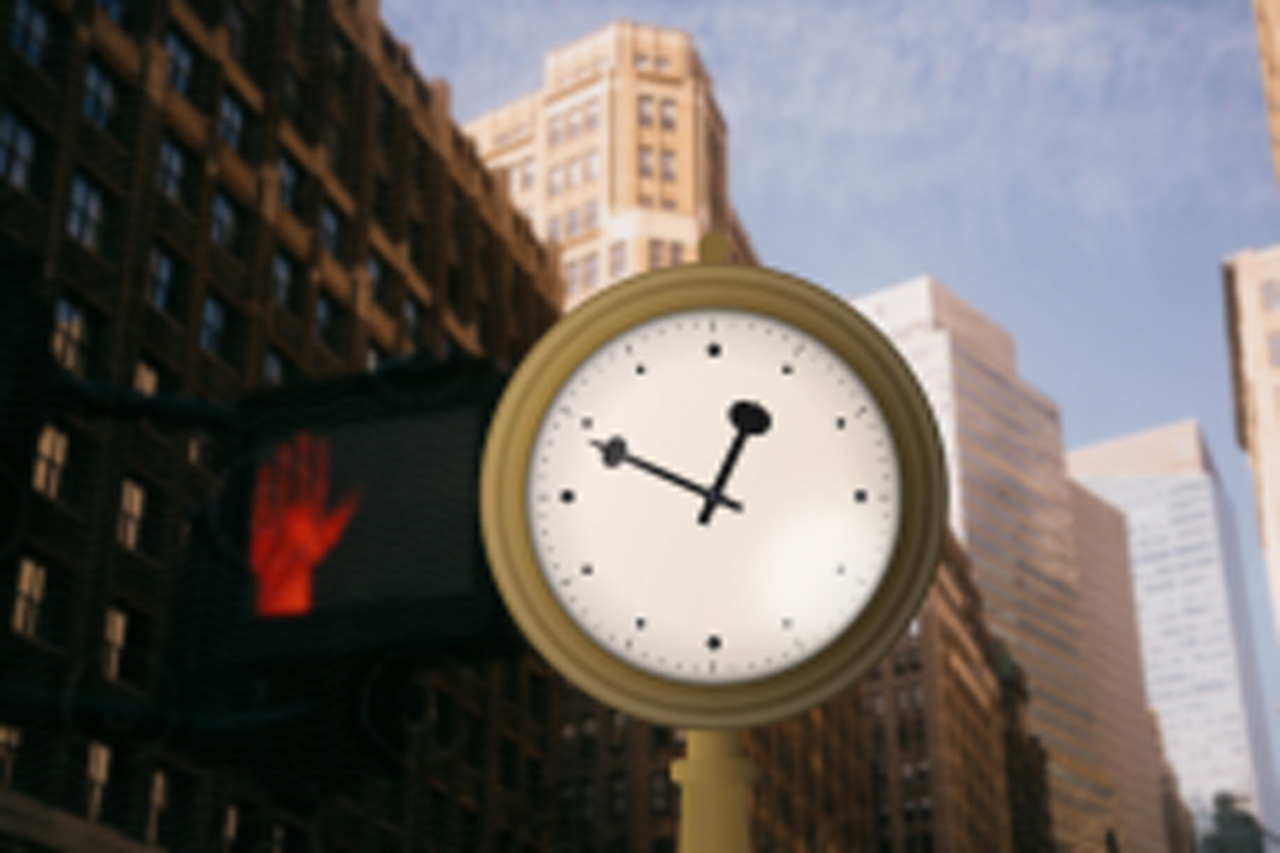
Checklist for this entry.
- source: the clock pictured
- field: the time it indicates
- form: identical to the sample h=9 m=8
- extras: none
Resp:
h=12 m=49
